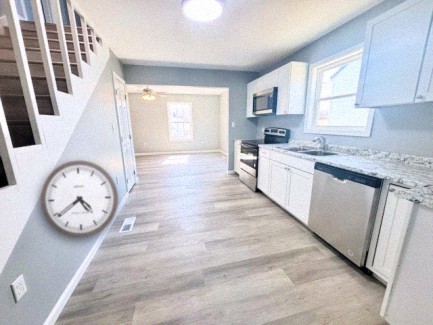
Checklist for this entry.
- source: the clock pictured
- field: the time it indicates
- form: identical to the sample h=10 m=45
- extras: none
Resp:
h=4 m=39
